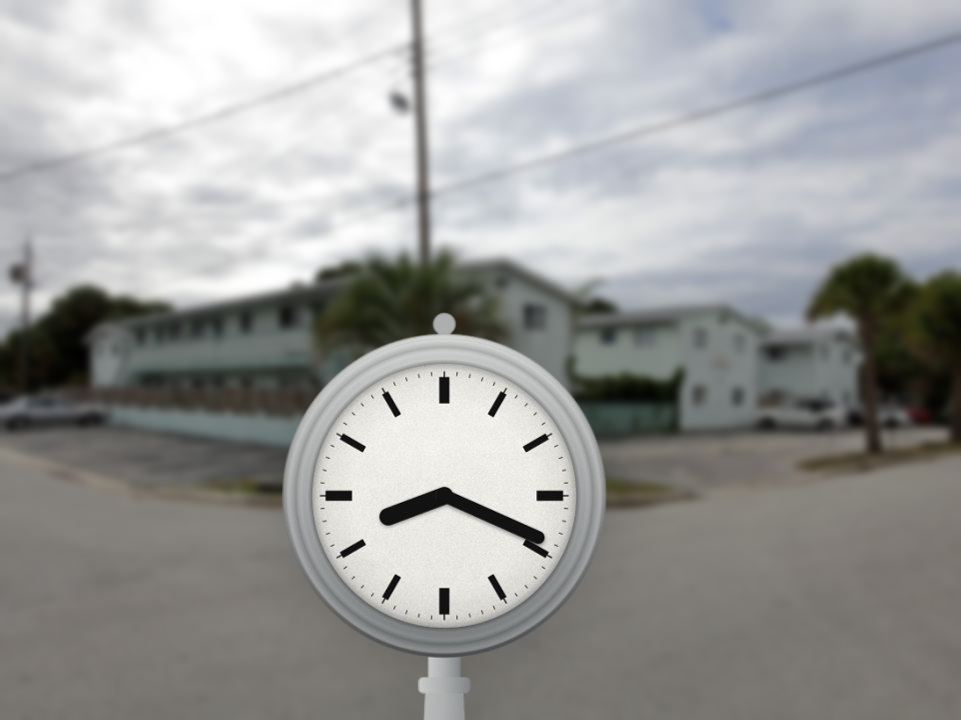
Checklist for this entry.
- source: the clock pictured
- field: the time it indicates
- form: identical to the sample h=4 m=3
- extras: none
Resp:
h=8 m=19
